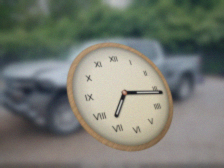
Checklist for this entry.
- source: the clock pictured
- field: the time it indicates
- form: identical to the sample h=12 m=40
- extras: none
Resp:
h=7 m=16
